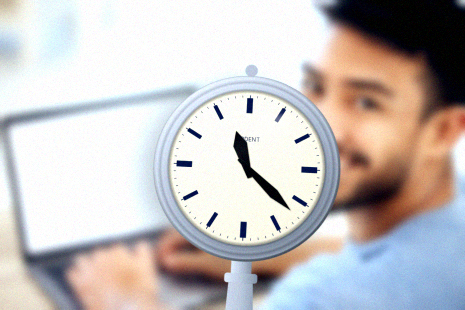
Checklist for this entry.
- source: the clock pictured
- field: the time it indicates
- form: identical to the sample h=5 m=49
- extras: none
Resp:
h=11 m=22
